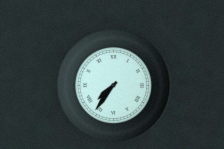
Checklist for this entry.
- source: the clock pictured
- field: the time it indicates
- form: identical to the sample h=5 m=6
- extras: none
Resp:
h=7 m=36
